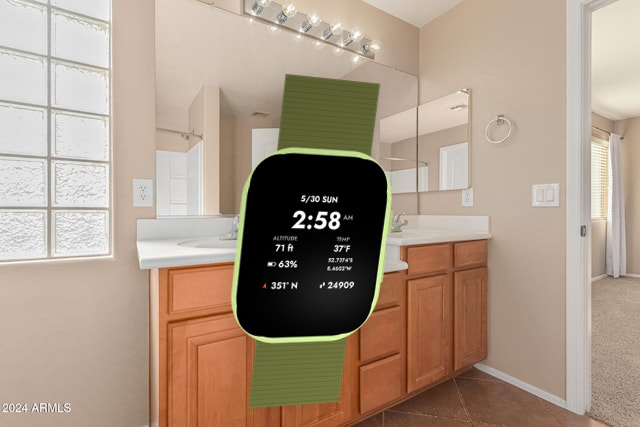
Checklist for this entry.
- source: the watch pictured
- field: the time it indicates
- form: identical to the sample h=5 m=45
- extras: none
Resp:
h=2 m=58
